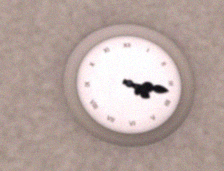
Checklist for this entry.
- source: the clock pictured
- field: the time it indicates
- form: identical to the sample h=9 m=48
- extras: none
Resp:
h=4 m=17
